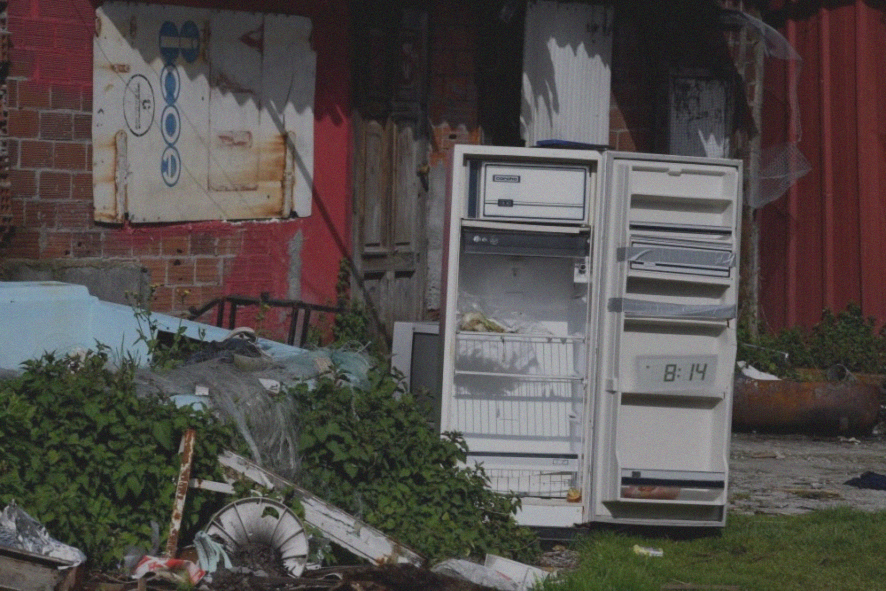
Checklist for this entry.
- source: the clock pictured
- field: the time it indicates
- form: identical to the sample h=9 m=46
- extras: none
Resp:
h=8 m=14
